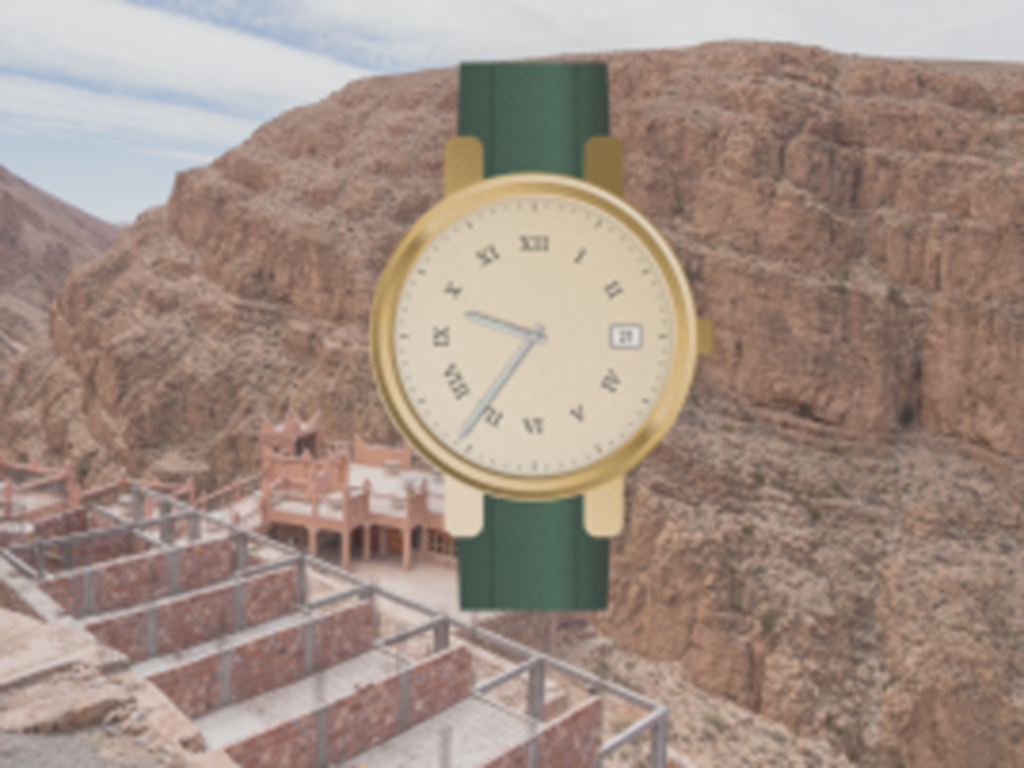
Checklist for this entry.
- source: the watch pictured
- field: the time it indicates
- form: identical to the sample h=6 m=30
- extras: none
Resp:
h=9 m=36
